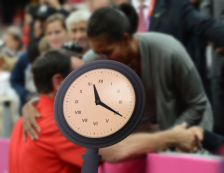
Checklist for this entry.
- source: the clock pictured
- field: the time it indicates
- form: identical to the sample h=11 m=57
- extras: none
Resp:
h=11 m=20
